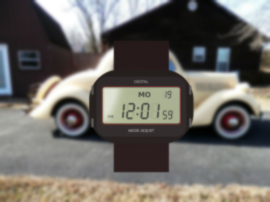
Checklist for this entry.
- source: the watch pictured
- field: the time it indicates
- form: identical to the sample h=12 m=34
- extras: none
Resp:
h=12 m=1
